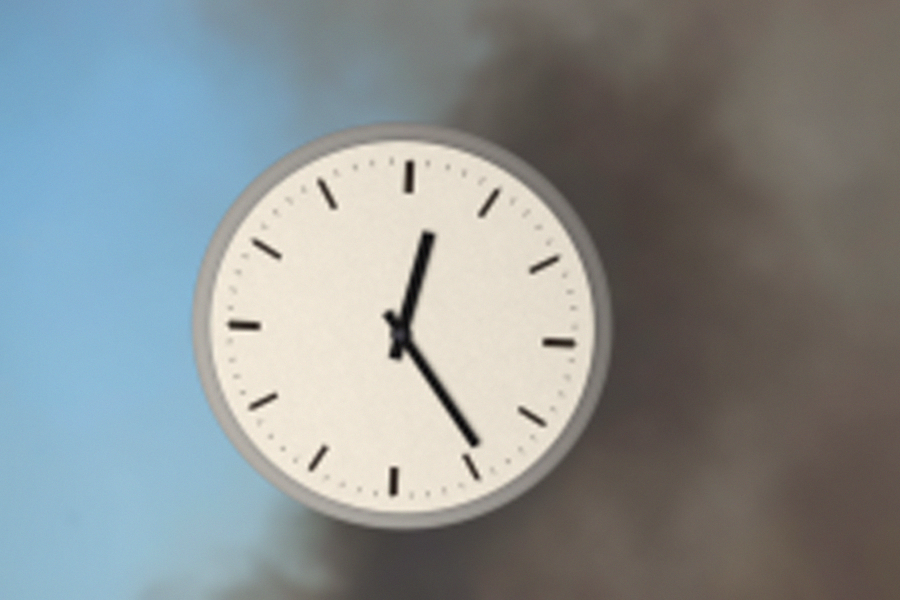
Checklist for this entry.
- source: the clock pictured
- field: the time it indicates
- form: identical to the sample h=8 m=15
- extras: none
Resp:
h=12 m=24
